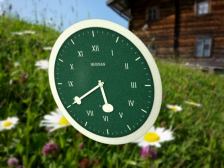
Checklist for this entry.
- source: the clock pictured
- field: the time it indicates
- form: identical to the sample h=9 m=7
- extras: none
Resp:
h=5 m=40
